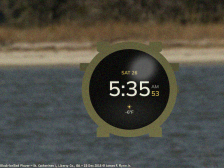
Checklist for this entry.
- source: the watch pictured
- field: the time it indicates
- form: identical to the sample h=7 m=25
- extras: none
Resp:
h=5 m=35
